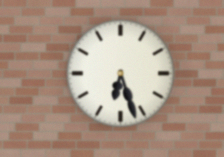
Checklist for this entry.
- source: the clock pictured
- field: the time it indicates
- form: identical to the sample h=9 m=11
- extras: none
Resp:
h=6 m=27
